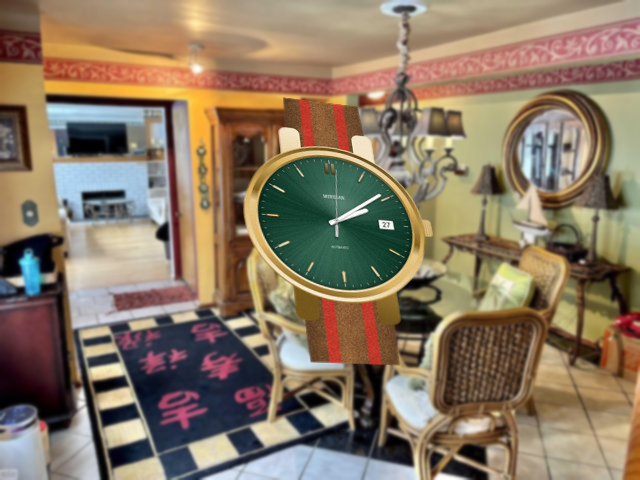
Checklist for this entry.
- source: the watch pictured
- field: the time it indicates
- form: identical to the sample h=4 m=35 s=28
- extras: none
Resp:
h=2 m=9 s=1
